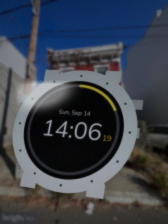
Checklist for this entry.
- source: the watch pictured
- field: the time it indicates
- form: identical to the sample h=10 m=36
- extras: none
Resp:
h=14 m=6
